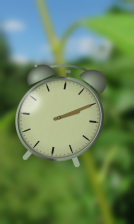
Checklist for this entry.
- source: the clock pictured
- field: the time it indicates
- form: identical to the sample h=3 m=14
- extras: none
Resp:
h=2 m=10
